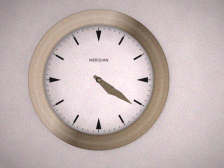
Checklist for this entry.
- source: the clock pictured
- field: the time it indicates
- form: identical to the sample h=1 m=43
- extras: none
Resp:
h=4 m=21
